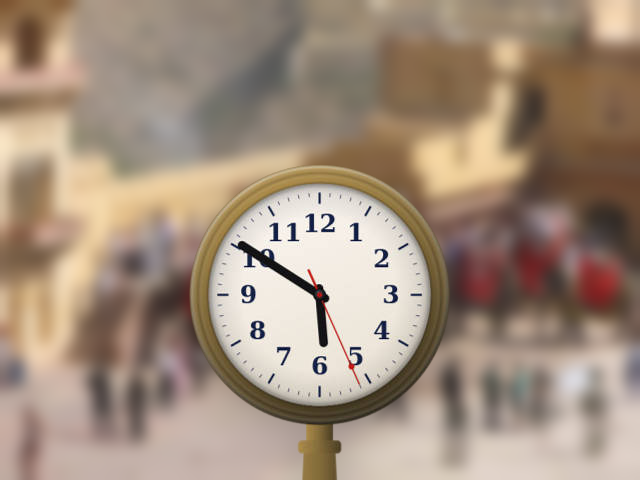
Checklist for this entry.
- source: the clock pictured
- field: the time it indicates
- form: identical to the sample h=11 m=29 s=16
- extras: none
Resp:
h=5 m=50 s=26
